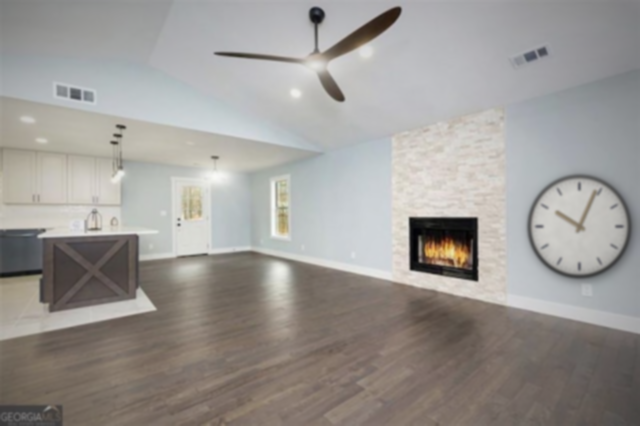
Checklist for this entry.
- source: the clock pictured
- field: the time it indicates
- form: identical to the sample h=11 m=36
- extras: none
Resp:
h=10 m=4
